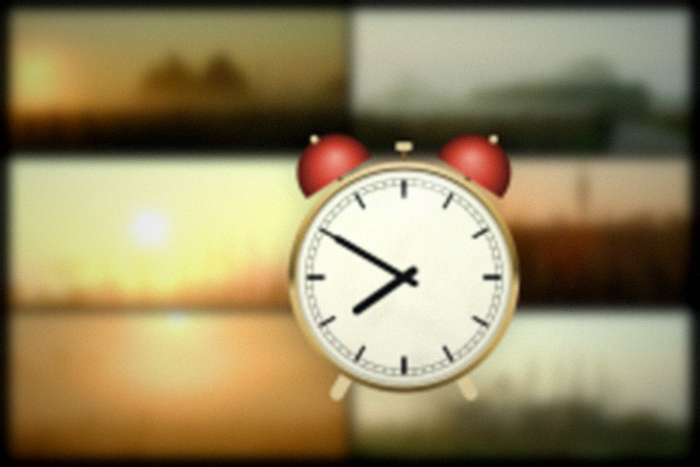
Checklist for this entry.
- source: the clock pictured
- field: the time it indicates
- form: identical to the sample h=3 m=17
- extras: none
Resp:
h=7 m=50
